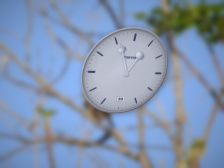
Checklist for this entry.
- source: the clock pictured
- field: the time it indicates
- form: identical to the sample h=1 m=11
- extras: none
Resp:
h=12 m=56
